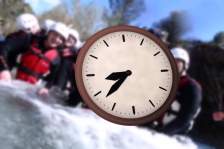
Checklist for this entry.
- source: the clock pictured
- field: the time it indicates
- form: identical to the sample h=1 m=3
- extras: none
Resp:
h=8 m=38
